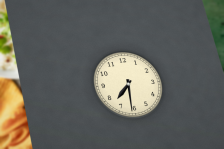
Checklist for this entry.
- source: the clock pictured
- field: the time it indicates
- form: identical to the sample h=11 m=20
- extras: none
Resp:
h=7 m=31
